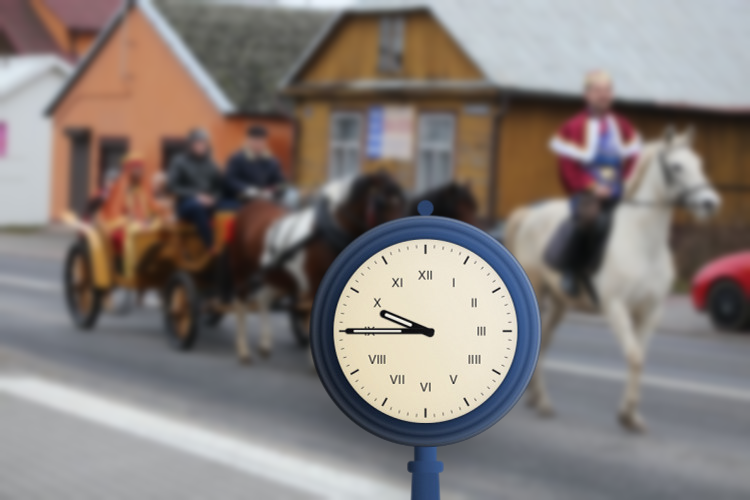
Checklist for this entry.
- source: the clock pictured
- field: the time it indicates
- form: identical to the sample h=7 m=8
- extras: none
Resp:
h=9 m=45
